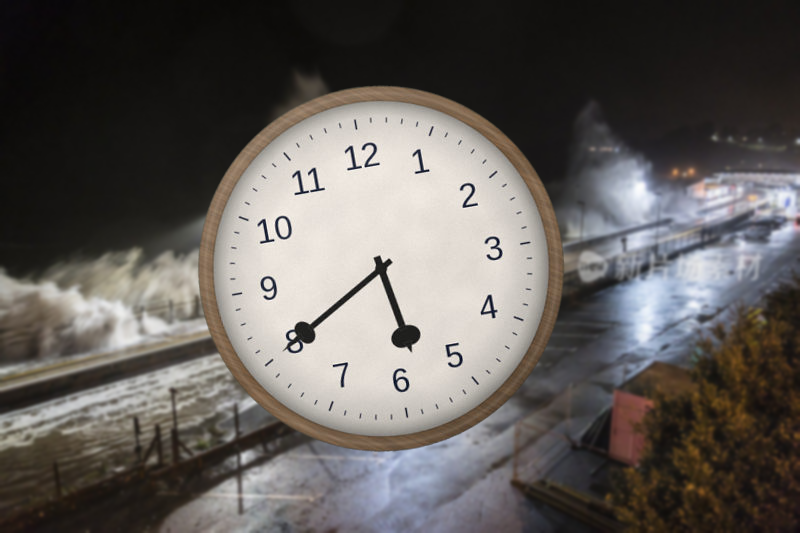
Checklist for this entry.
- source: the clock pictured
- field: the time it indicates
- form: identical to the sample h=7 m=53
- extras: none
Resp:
h=5 m=40
